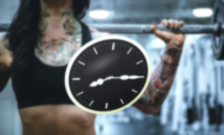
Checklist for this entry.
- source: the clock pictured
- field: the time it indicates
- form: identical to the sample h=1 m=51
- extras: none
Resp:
h=8 m=15
